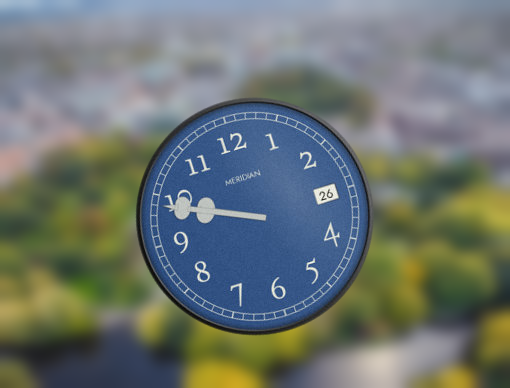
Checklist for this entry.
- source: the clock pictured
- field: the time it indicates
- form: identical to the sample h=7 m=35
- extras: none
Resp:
h=9 m=49
